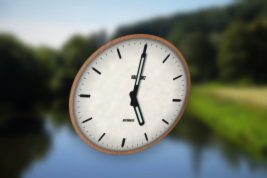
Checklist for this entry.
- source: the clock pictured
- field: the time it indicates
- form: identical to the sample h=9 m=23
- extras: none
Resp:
h=5 m=0
